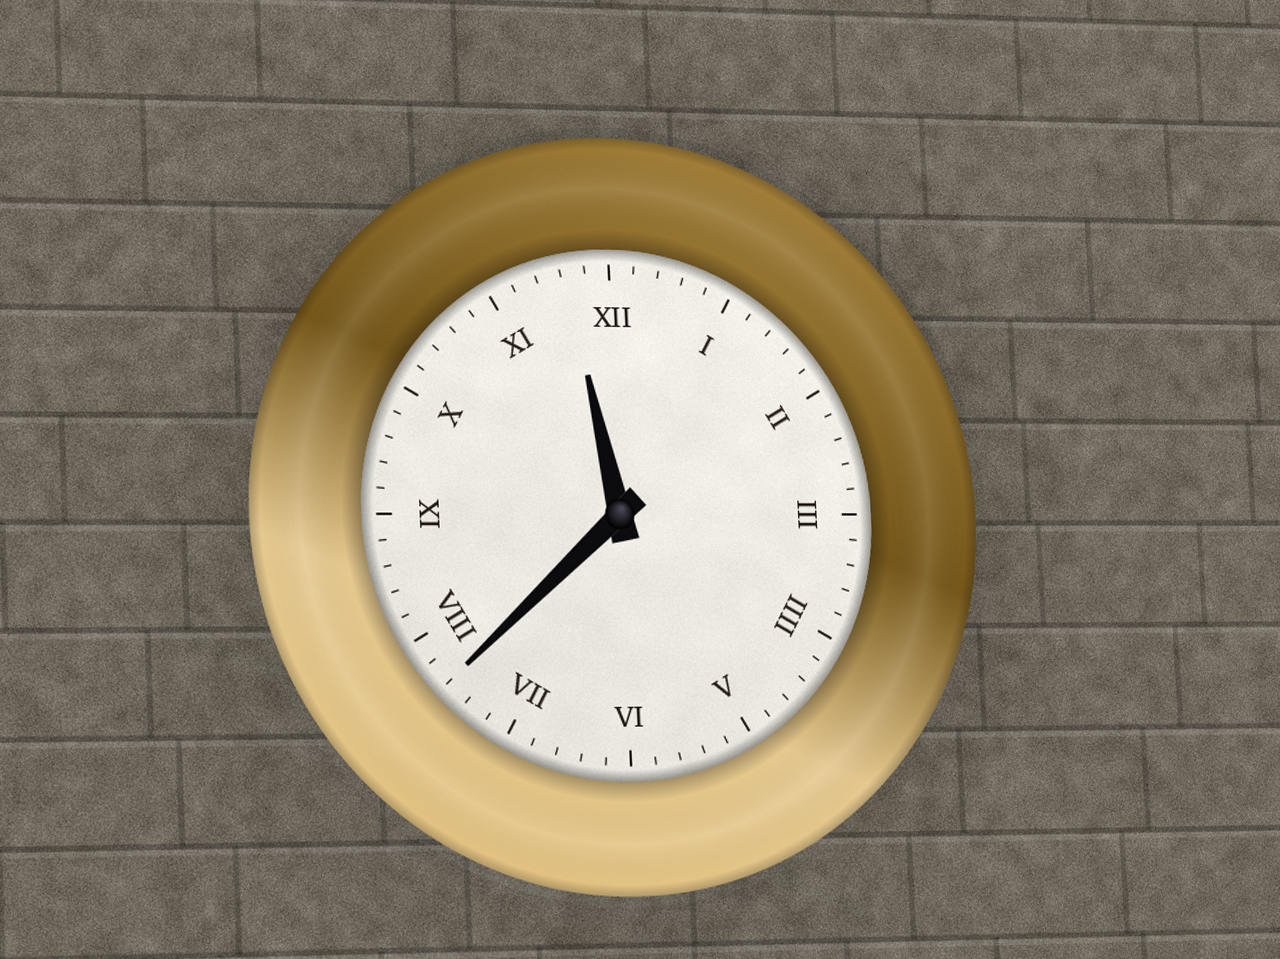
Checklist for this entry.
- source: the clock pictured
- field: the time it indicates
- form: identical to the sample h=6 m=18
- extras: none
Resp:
h=11 m=38
